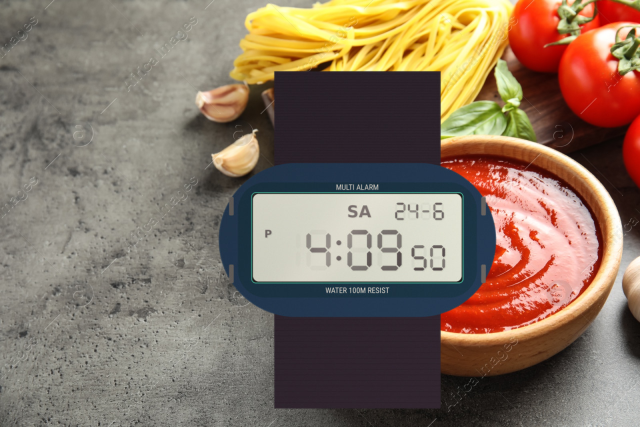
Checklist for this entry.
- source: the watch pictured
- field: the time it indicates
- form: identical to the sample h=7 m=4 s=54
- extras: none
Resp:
h=4 m=9 s=50
